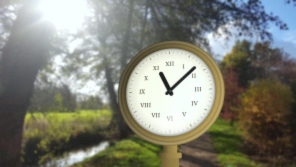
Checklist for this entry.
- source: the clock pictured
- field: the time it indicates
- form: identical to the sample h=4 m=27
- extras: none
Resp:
h=11 m=8
